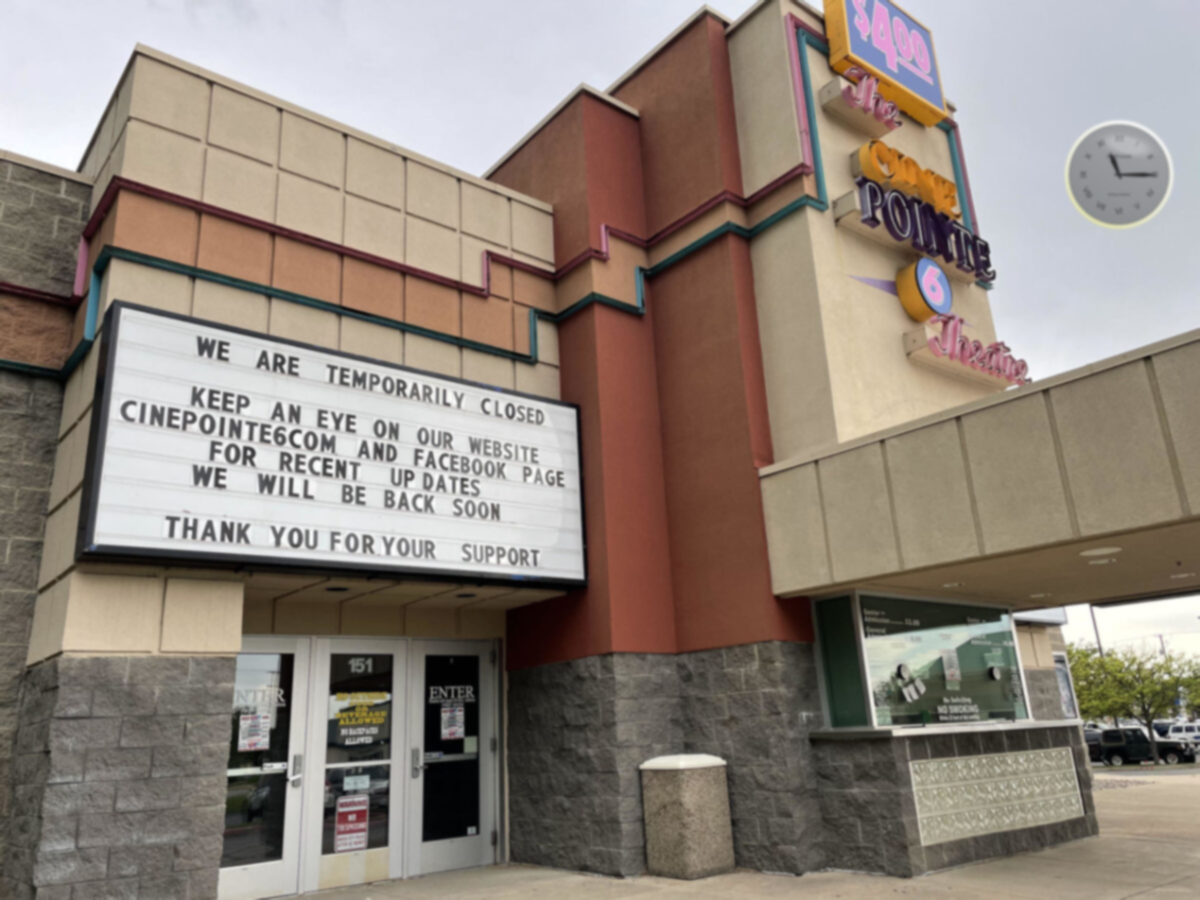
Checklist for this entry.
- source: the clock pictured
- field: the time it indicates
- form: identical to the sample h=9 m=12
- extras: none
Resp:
h=11 m=15
